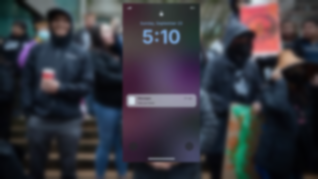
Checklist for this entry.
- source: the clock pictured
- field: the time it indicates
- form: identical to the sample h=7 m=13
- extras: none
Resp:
h=5 m=10
